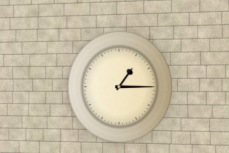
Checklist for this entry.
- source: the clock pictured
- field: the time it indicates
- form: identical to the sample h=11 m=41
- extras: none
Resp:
h=1 m=15
